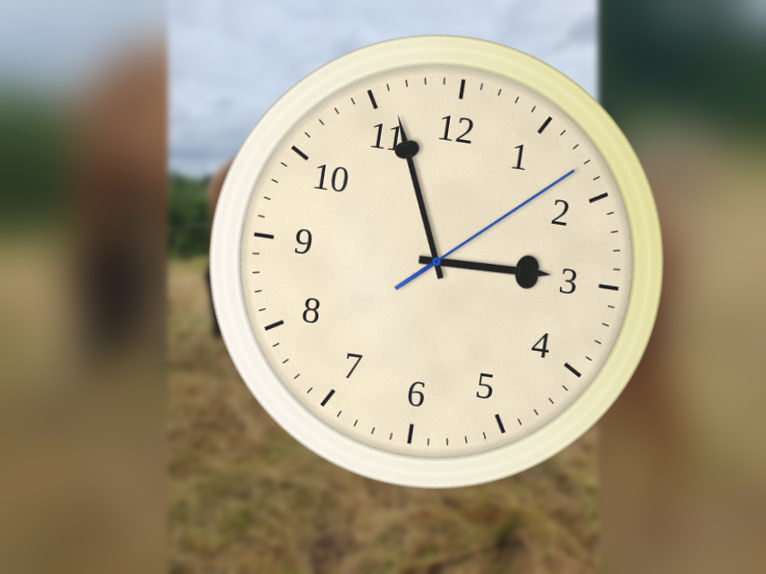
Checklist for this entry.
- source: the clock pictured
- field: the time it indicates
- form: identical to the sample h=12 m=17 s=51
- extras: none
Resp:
h=2 m=56 s=8
